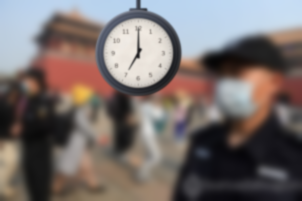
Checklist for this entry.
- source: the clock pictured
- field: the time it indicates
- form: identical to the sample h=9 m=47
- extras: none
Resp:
h=7 m=0
